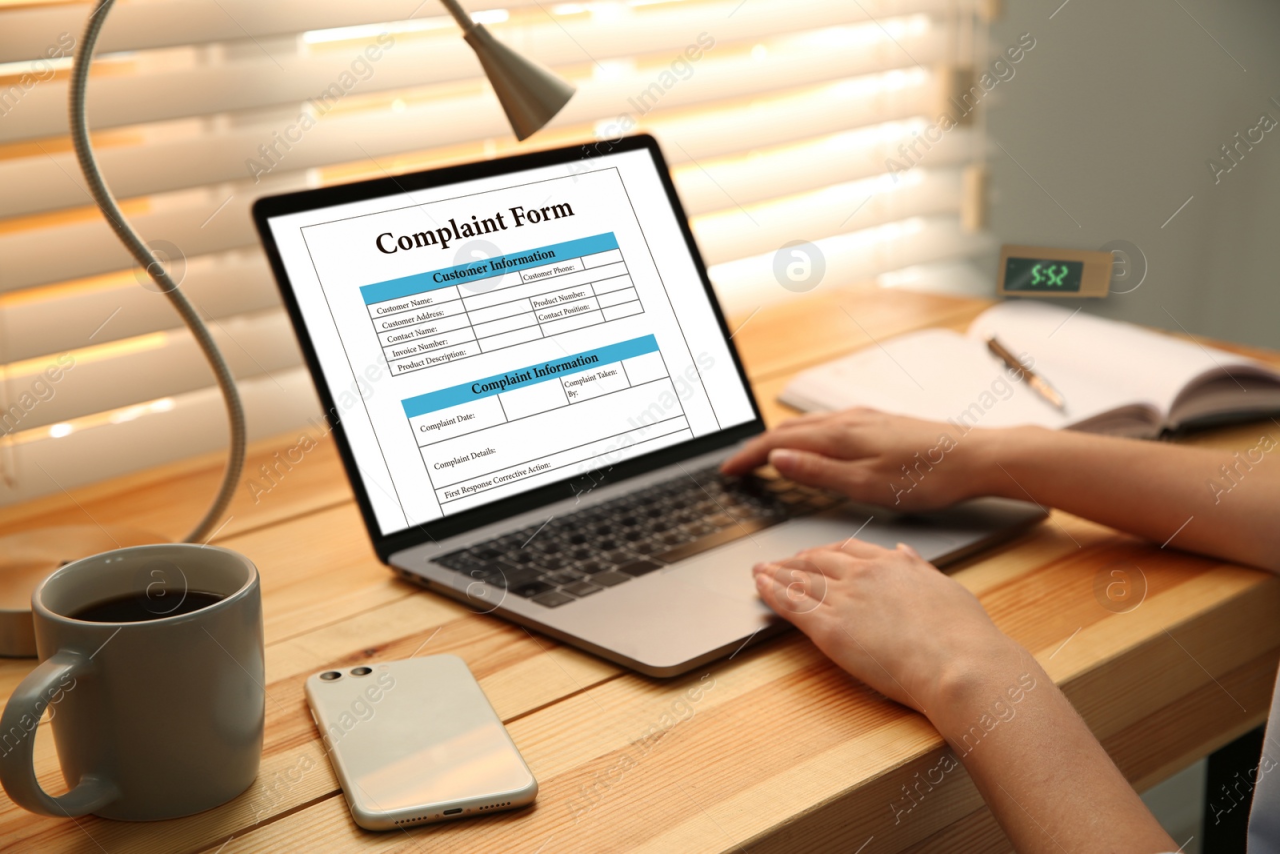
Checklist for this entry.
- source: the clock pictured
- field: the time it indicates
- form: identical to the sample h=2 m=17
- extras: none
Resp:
h=5 m=52
